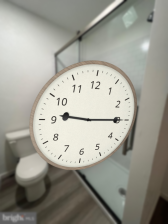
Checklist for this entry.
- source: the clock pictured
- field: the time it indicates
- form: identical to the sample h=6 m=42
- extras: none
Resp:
h=9 m=15
